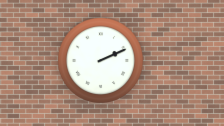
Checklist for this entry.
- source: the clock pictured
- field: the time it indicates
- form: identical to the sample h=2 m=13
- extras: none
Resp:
h=2 m=11
